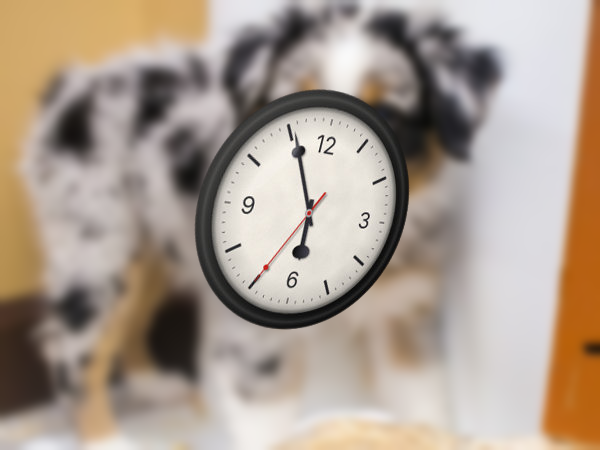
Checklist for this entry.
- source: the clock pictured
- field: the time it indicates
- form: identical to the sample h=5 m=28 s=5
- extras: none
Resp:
h=5 m=55 s=35
